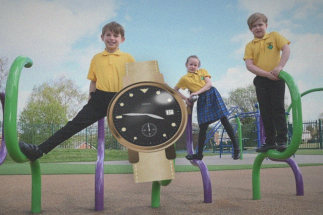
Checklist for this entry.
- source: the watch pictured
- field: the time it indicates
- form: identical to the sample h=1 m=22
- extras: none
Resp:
h=3 m=46
